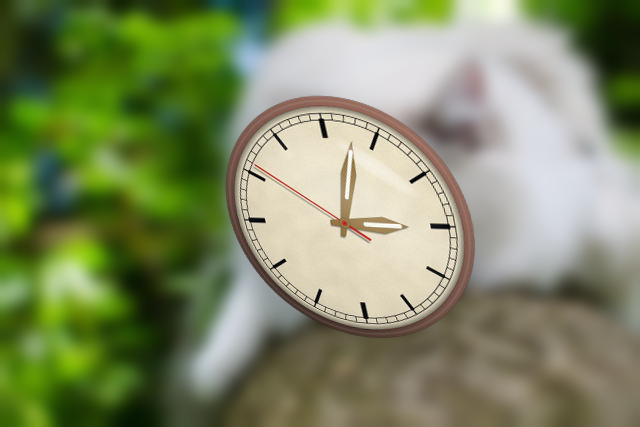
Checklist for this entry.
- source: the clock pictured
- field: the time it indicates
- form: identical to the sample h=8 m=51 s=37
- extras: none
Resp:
h=3 m=2 s=51
